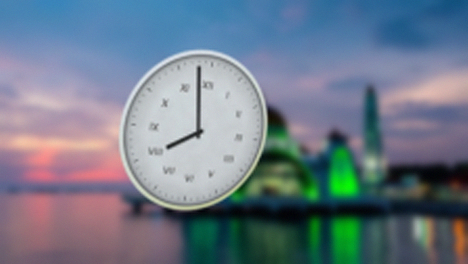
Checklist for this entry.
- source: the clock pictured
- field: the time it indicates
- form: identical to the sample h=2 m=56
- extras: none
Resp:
h=7 m=58
